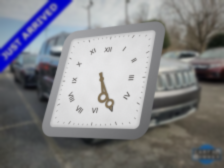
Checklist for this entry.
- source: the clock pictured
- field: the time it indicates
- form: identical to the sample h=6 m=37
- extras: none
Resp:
h=5 m=25
